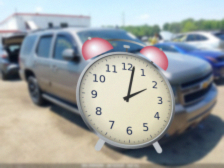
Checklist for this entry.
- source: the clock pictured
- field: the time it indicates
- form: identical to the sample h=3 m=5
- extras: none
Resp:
h=2 m=2
